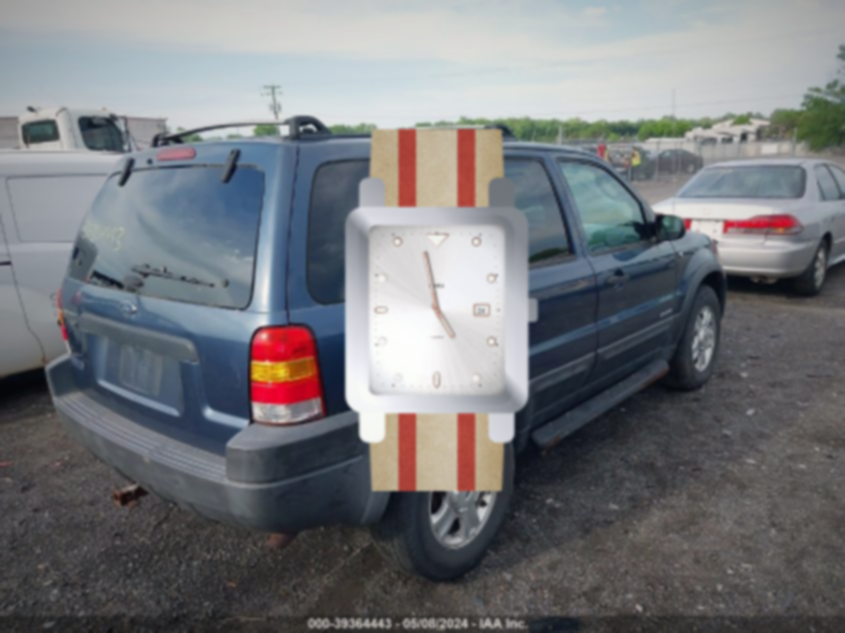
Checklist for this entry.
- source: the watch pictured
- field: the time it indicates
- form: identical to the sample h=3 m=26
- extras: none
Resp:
h=4 m=58
